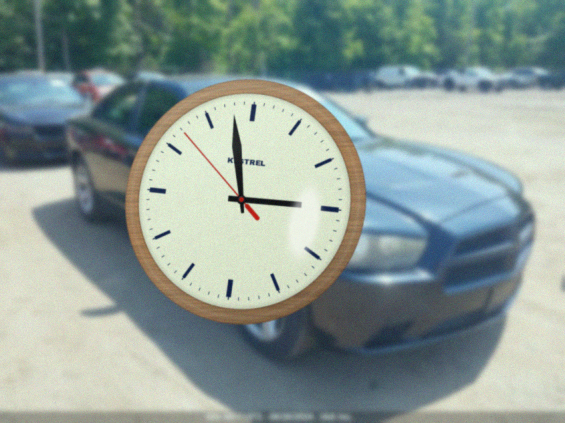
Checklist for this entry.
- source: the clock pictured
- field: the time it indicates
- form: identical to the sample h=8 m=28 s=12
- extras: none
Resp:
h=2 m=57 s=52
